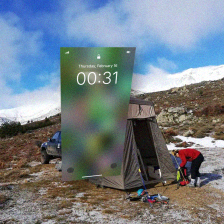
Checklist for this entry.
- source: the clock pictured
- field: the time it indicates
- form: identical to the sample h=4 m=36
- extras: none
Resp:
h=0 m=31
